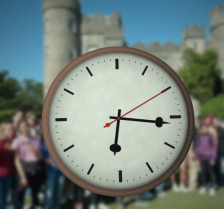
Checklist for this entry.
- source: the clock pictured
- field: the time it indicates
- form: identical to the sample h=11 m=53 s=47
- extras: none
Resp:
h=6 m=16 s=10
